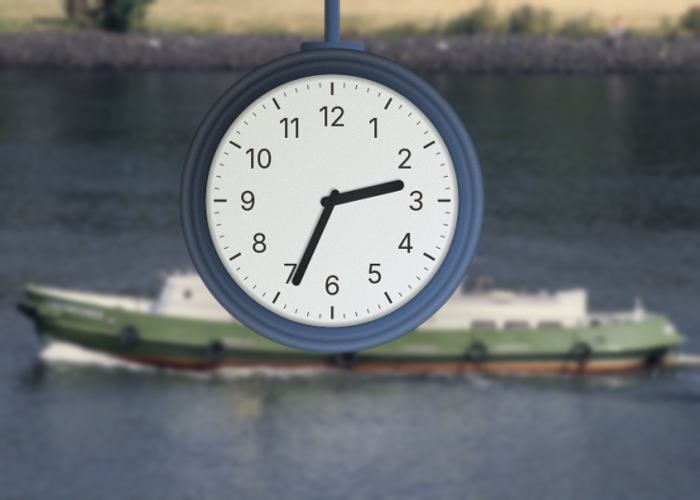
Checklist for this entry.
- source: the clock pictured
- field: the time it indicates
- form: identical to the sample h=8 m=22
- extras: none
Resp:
h=2 m=34
